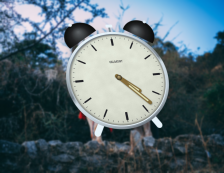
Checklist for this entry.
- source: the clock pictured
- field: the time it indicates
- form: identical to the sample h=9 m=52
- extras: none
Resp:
h=4 m=23
